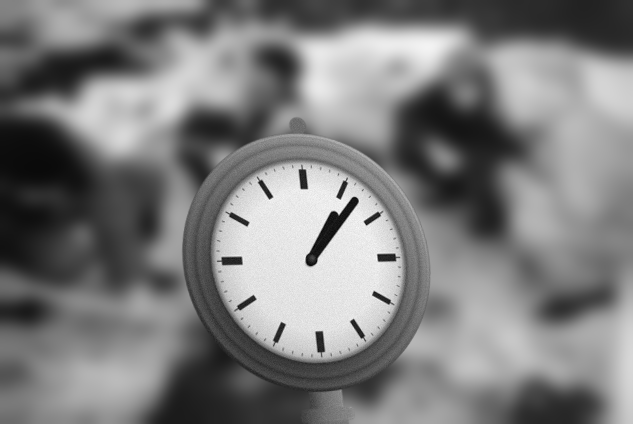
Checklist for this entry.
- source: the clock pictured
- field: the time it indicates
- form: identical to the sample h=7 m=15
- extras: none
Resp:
h=1 m=7
